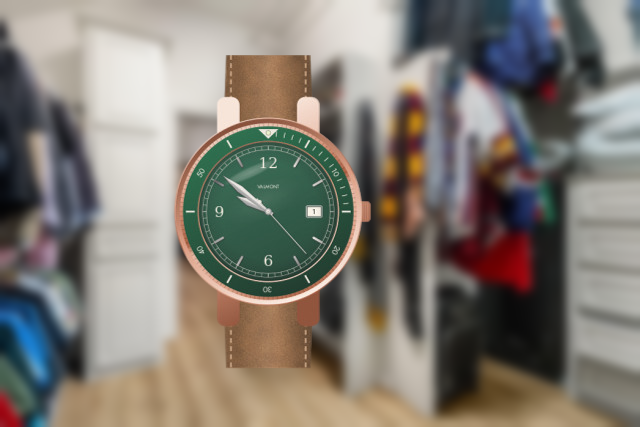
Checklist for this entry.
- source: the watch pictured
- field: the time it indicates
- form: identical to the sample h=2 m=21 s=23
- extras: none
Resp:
h=9 m=51 s=23
